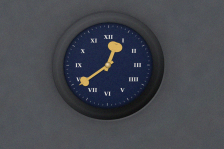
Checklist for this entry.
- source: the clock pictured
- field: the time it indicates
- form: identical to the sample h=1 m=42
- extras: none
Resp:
h=12 m=39
